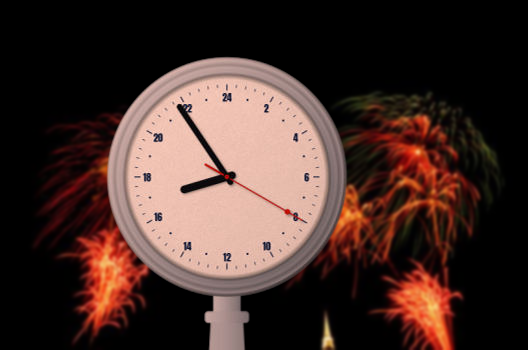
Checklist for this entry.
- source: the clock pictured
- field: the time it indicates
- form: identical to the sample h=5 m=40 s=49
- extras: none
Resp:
h=16 m=54 s=20
